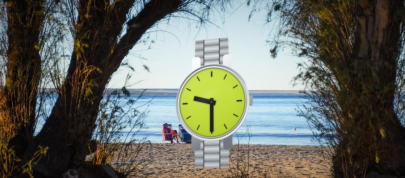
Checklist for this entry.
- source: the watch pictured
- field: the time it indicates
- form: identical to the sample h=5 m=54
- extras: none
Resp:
h=9 m=30
